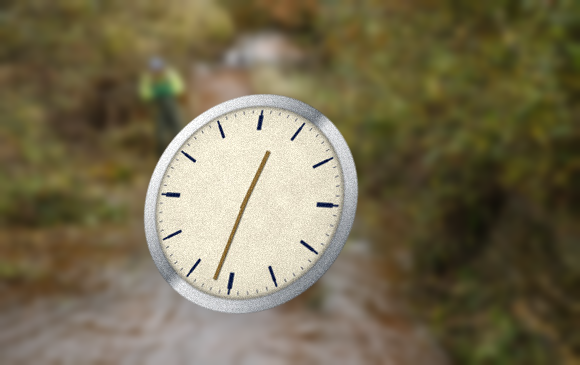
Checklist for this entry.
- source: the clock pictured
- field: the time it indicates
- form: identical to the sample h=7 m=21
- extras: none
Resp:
h=12 m=32
